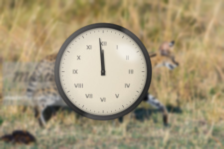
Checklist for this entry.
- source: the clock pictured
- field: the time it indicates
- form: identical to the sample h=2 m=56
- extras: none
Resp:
h=11 m=59
